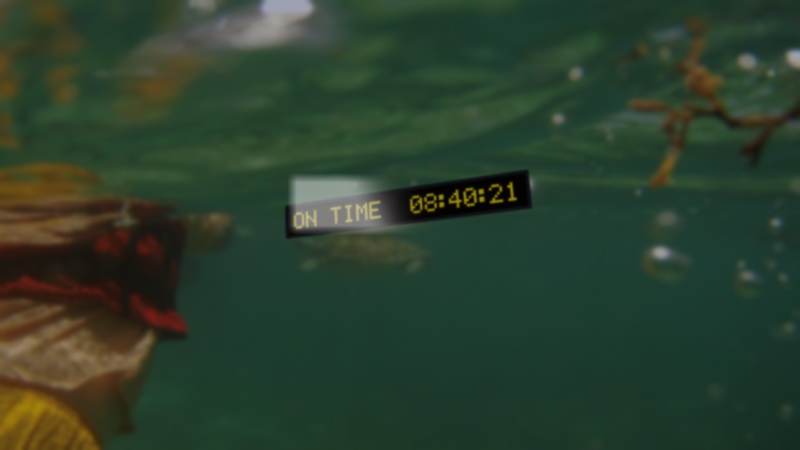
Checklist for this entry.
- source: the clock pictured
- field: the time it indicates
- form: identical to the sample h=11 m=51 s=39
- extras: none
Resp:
h=8 m=40 s=21
